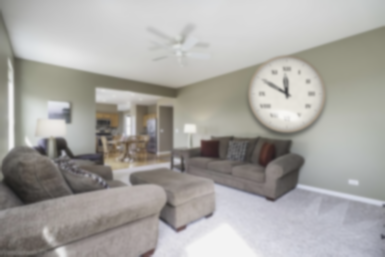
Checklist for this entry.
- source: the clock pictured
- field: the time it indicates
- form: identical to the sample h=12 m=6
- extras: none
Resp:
h=11 m=50
